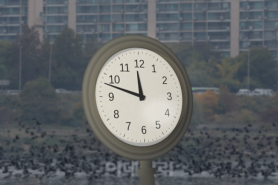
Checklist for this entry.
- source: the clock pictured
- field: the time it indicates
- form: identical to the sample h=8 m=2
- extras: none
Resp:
h=11 m=48
